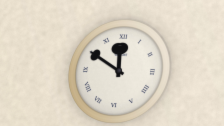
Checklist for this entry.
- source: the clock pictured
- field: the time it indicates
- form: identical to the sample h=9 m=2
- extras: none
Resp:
h=11 m=50
